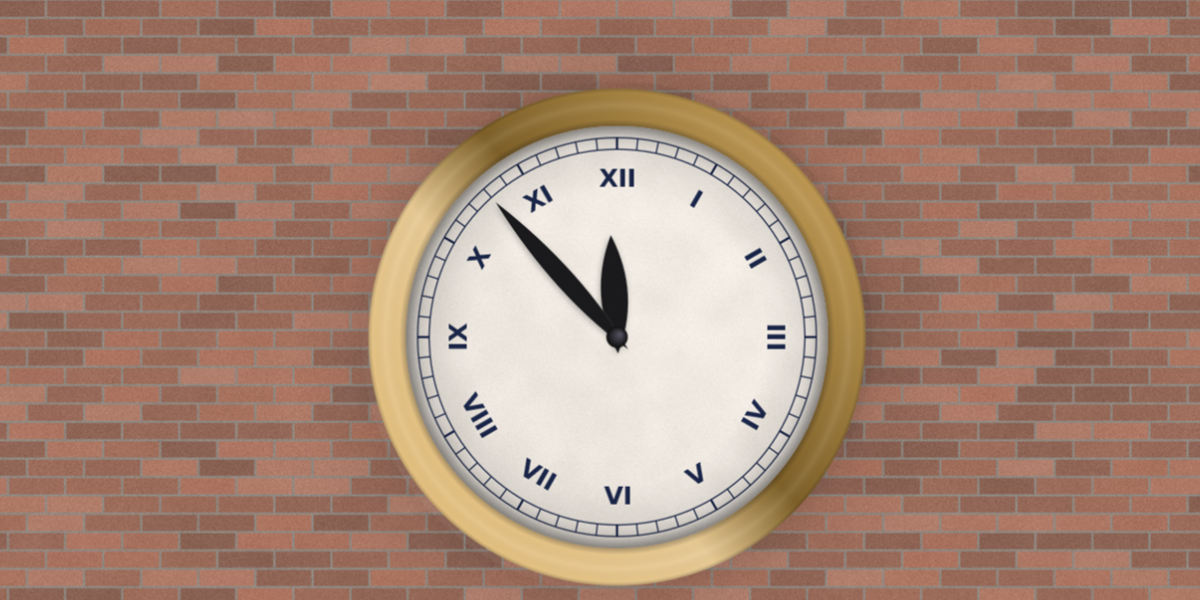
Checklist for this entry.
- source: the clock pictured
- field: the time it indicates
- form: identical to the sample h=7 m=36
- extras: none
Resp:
h=11 m=53
